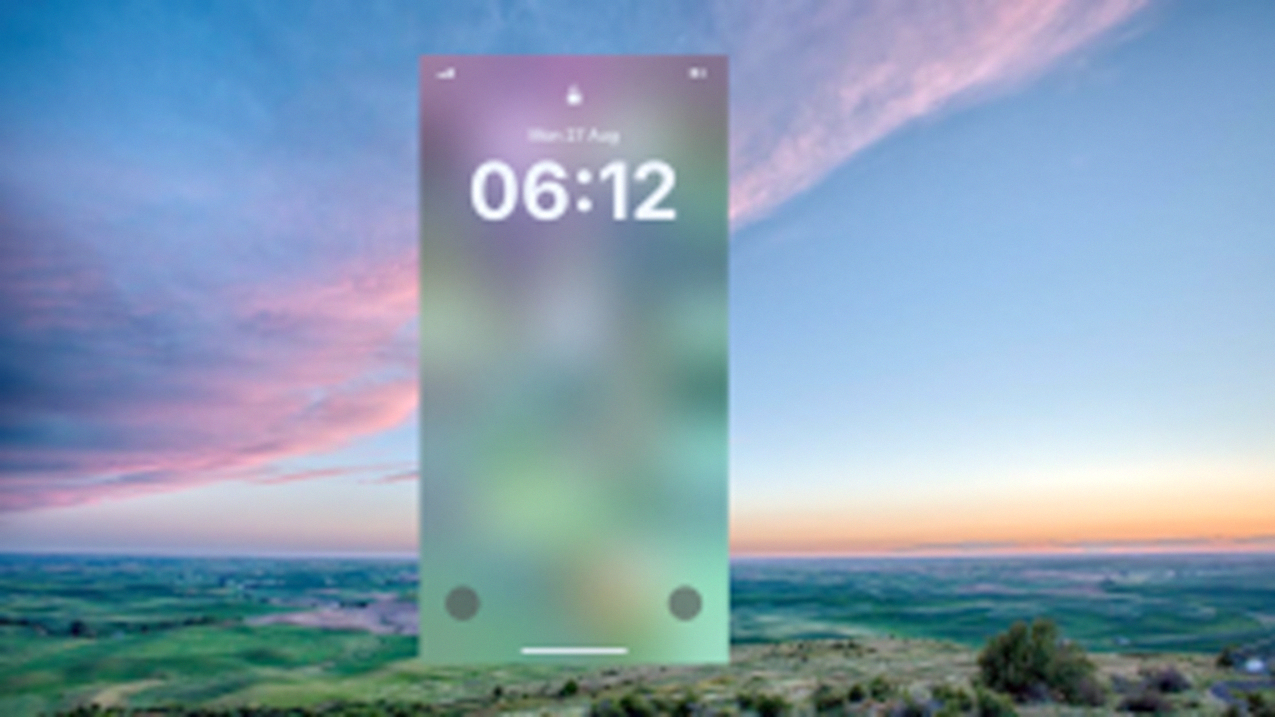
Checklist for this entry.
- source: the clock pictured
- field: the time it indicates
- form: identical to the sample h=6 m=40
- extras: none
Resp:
h=6 m=12
